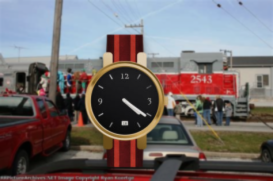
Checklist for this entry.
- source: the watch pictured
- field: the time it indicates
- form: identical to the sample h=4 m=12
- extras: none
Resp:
h=4 m=21
